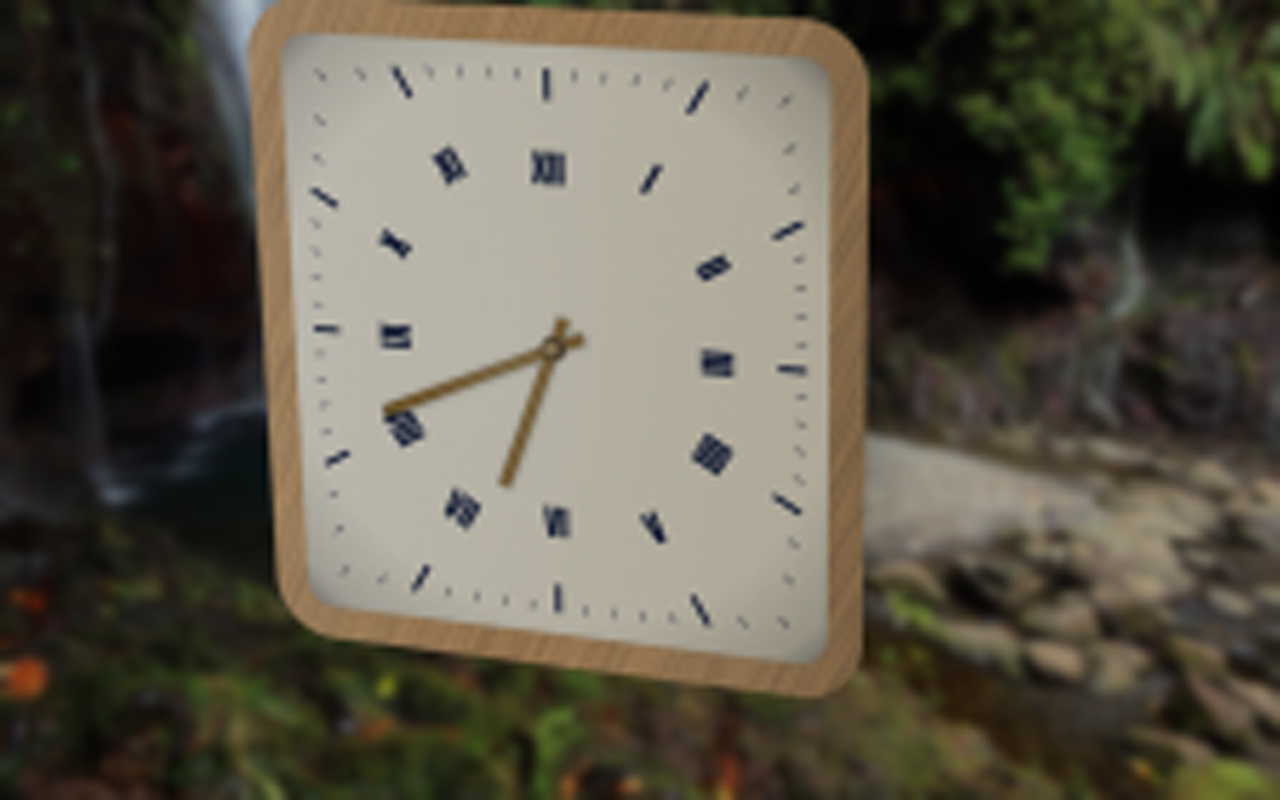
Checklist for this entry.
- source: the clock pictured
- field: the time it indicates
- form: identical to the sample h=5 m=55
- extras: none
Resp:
h=6 m=41
